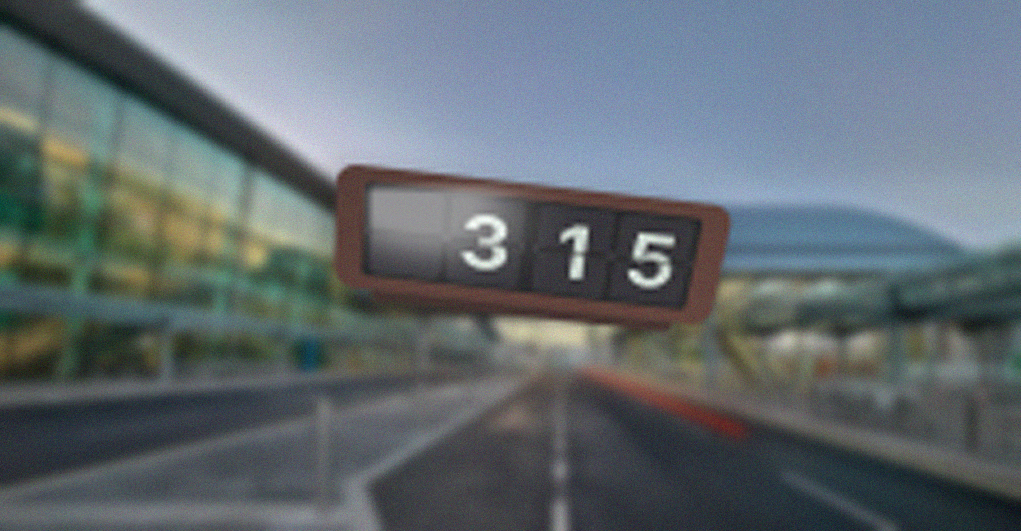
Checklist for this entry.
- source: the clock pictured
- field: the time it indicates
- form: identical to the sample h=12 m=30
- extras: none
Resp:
h=3 m=15
